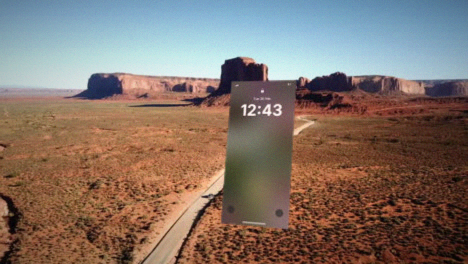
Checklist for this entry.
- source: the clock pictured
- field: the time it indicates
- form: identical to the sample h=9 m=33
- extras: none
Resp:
h=12 m=43
